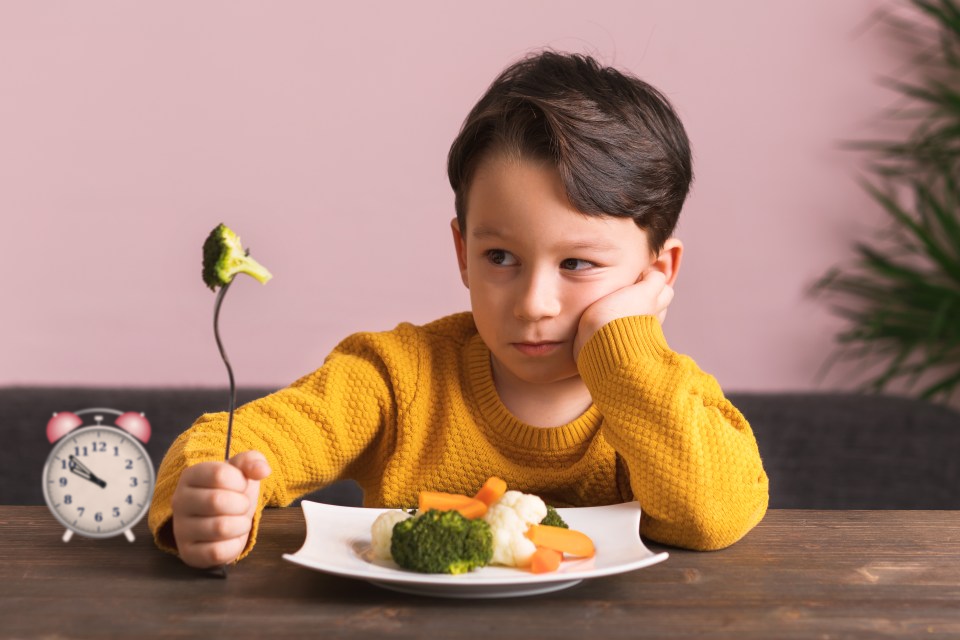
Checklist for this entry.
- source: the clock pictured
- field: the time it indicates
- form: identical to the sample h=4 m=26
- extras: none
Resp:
h=9 m=52
